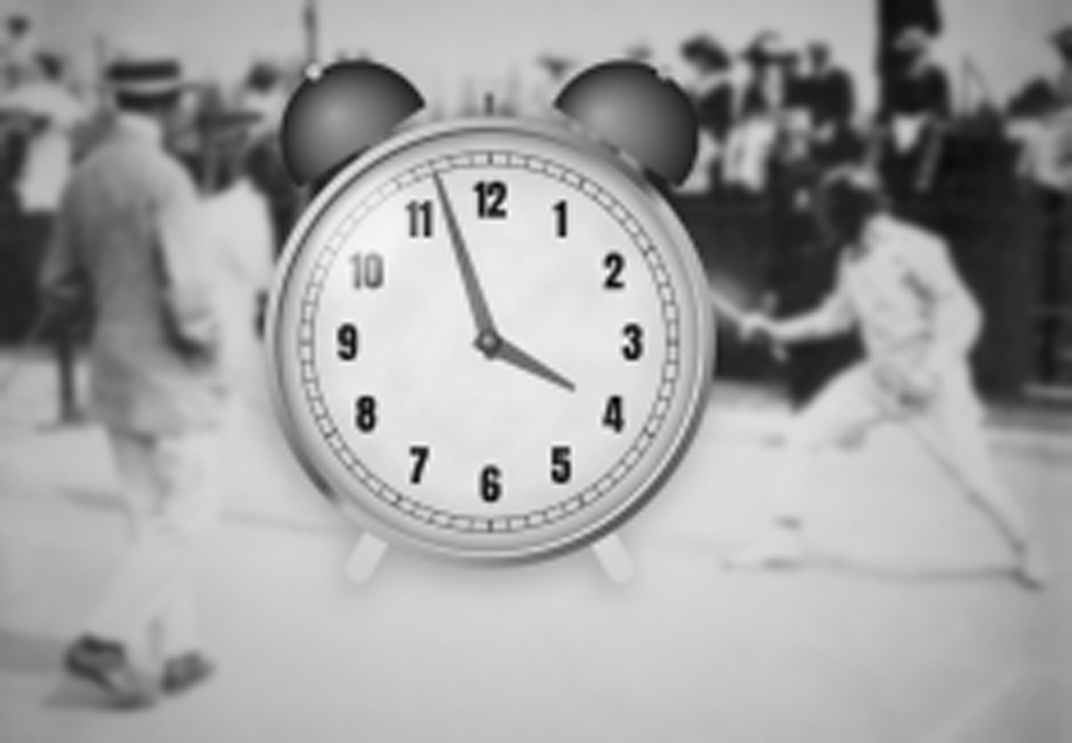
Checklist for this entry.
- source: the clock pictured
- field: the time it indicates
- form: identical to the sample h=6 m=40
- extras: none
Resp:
h=3 m=57
